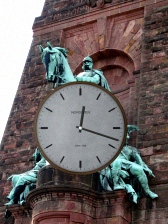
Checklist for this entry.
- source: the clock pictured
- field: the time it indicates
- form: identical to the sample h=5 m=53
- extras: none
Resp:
h=12 m=18
